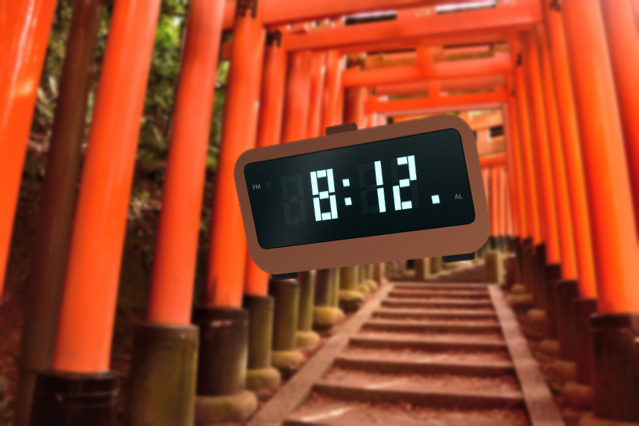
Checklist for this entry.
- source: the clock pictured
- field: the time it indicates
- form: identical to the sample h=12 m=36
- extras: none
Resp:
h=8 m=12
